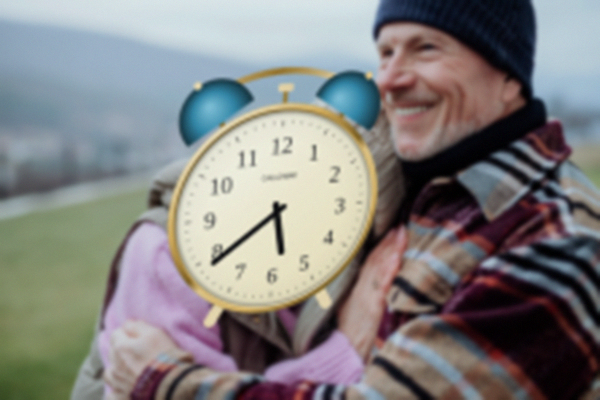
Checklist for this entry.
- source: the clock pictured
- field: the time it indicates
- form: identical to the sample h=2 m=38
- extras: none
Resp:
h=5 m=39
